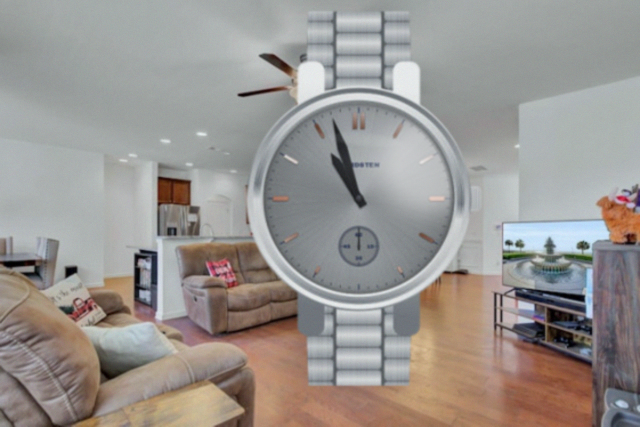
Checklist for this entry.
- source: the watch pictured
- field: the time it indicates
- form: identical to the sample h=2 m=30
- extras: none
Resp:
h=10 m=57
